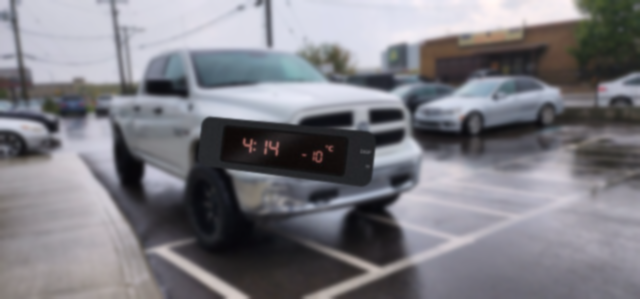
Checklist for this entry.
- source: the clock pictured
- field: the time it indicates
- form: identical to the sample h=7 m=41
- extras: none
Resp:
h=4 m=14
